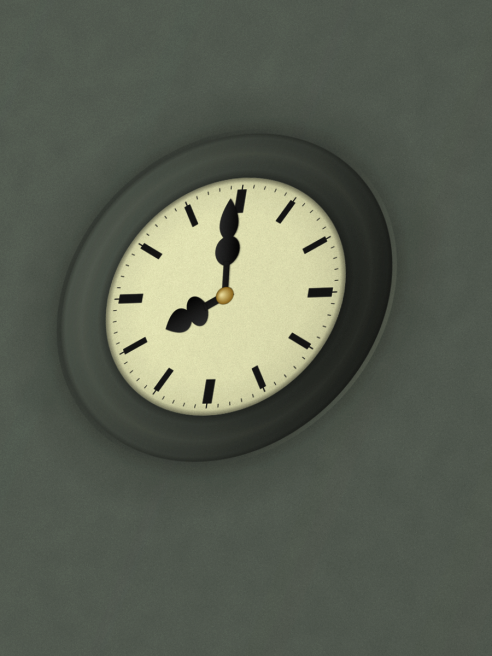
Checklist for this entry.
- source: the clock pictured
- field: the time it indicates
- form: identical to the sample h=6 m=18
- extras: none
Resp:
h=7 m=59
